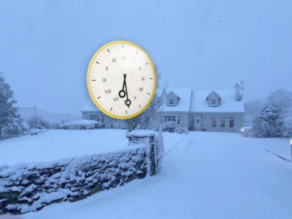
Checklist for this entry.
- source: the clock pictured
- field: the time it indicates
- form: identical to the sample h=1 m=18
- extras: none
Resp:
h=6 m=29
